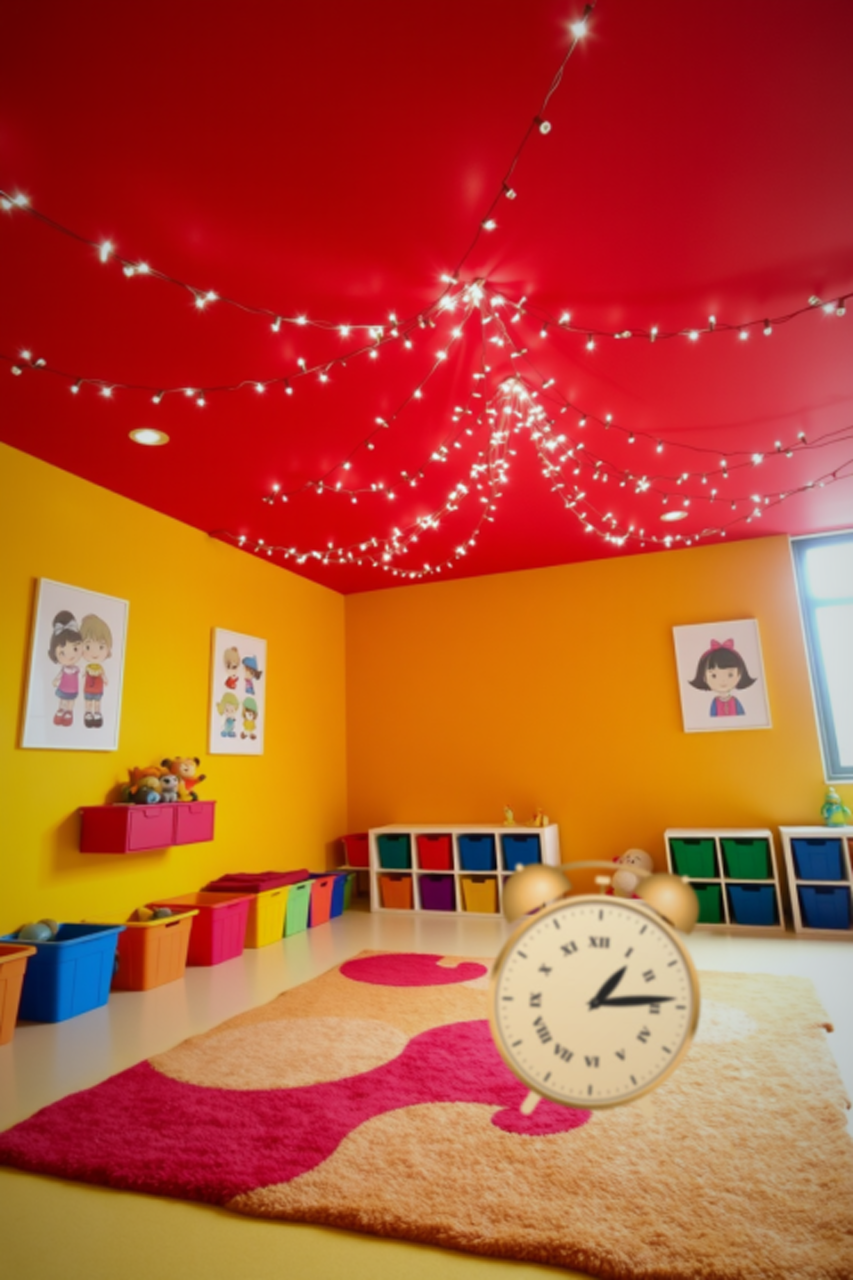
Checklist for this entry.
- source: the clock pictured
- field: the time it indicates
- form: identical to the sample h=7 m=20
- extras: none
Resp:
h=1 m=14
